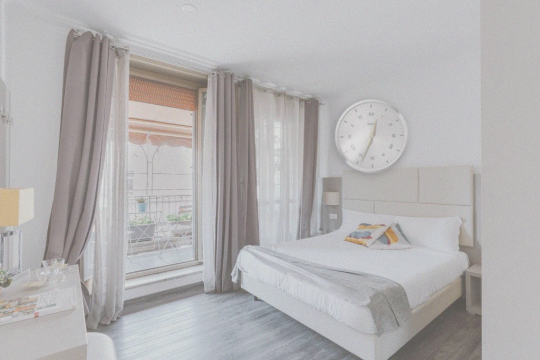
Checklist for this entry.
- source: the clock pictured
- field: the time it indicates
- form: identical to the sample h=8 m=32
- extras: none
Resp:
h=12 m=34
